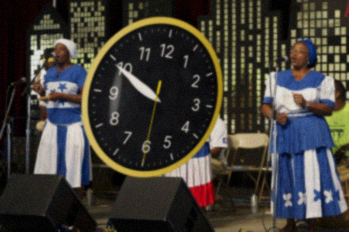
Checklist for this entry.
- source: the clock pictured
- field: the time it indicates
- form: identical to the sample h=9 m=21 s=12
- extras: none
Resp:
h=9 m=49 s=30
